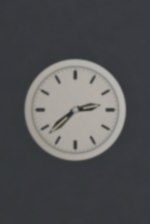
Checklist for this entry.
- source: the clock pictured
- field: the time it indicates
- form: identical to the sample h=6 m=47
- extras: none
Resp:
h=2 m=38
